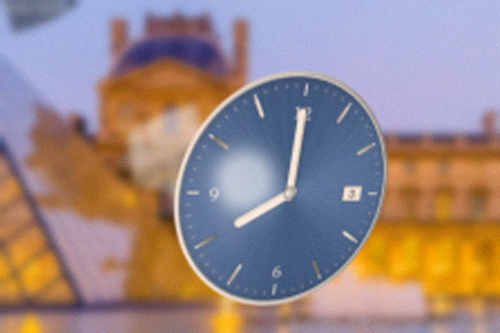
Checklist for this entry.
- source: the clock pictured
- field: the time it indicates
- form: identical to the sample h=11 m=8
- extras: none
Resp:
h=8 m=0
